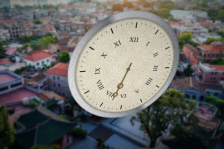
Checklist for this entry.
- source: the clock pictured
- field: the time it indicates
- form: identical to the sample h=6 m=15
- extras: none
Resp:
h=6 m=33
